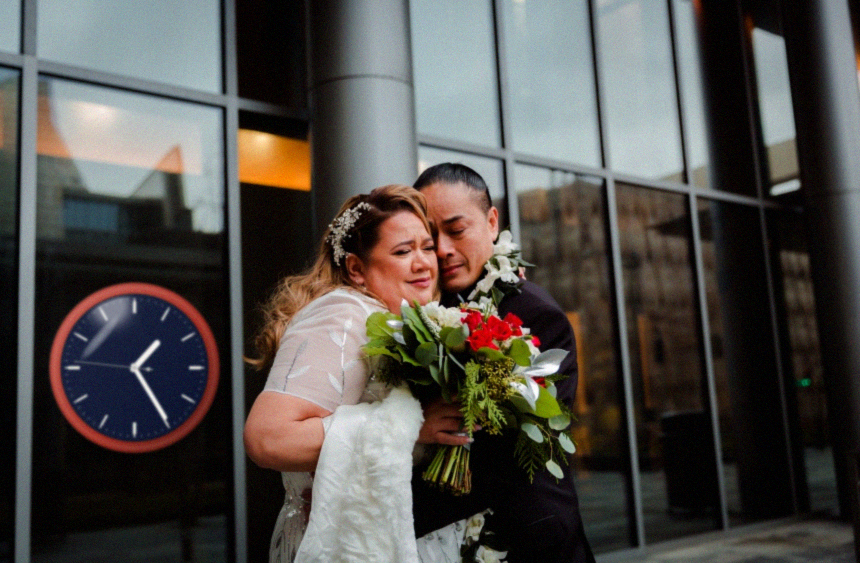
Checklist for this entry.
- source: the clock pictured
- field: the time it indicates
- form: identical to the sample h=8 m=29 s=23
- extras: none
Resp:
h=1 m=24 s=46
